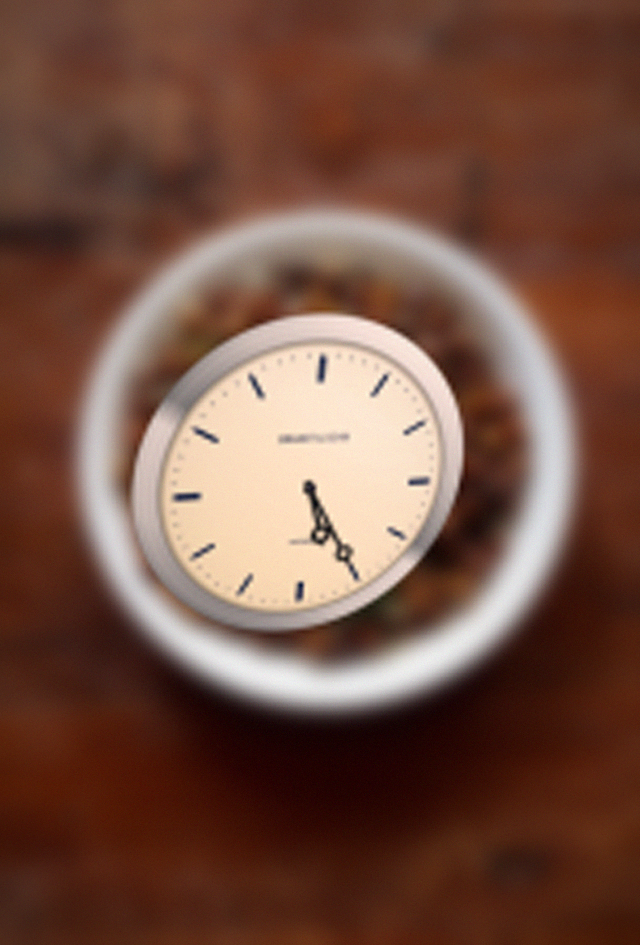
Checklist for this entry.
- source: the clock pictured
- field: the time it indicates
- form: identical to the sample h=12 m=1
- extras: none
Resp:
h=5 m=25
